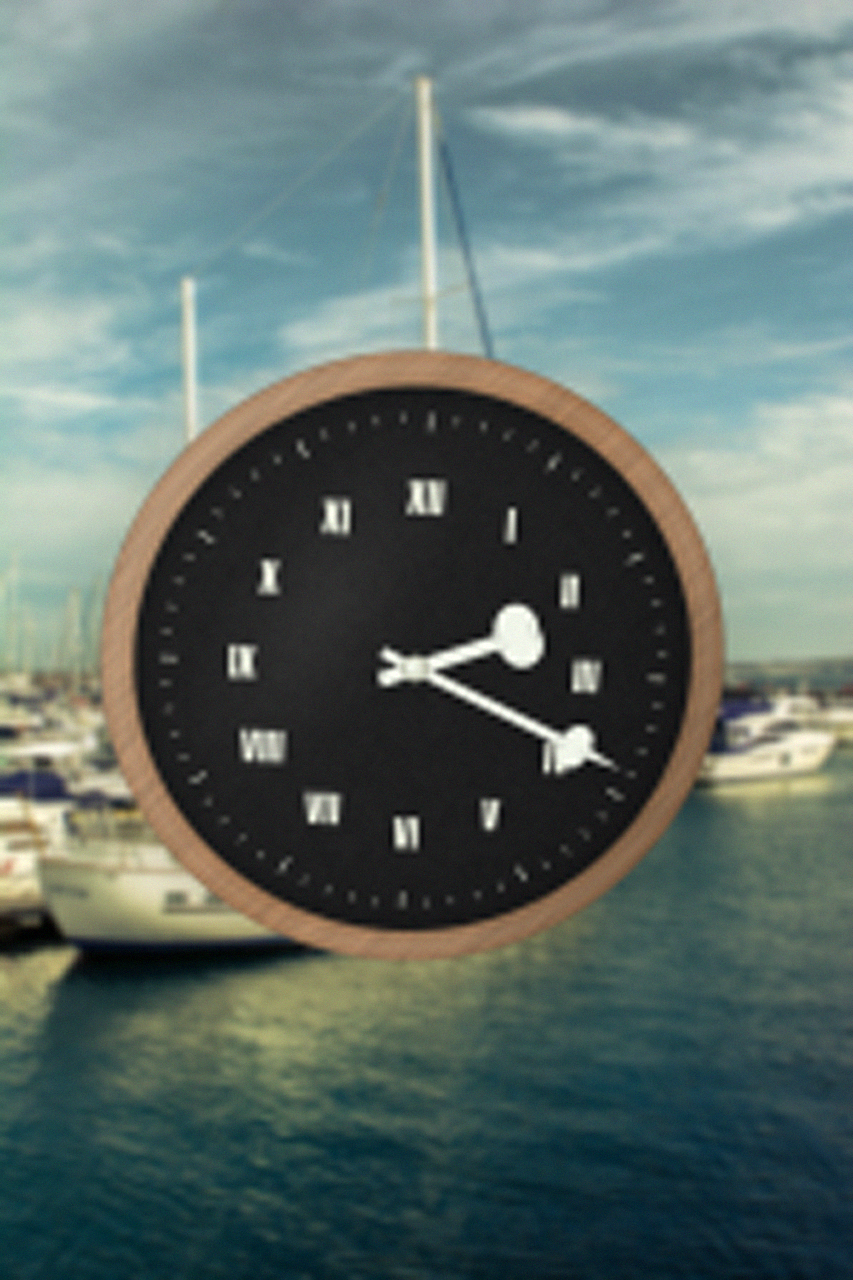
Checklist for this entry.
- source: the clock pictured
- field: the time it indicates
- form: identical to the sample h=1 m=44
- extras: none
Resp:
h=2 m=19
